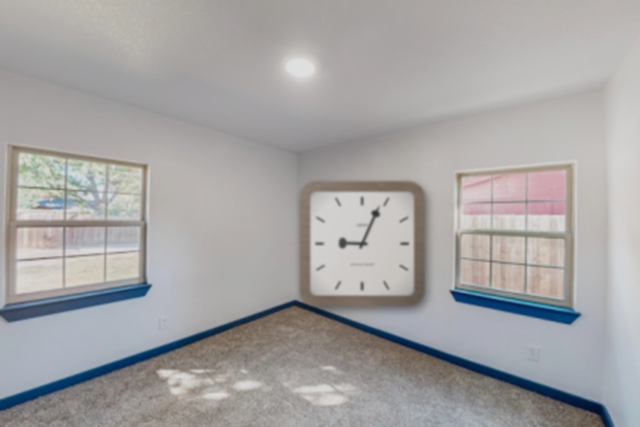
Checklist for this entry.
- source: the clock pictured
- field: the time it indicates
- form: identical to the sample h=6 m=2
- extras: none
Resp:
h=9 m=4
